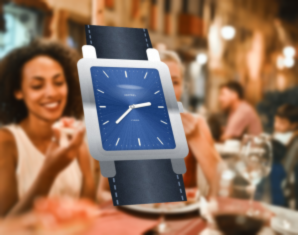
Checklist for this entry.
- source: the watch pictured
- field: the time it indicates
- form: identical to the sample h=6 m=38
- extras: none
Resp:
h=2 m=38
